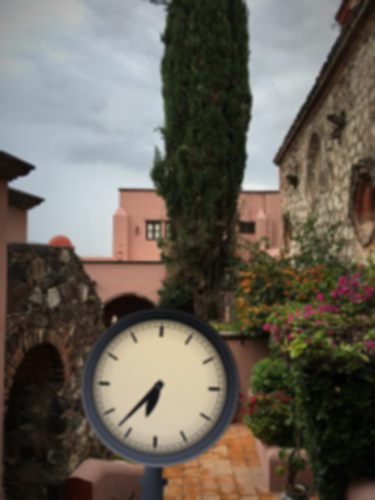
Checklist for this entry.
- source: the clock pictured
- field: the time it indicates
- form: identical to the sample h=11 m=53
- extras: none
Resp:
h=6 m=37
